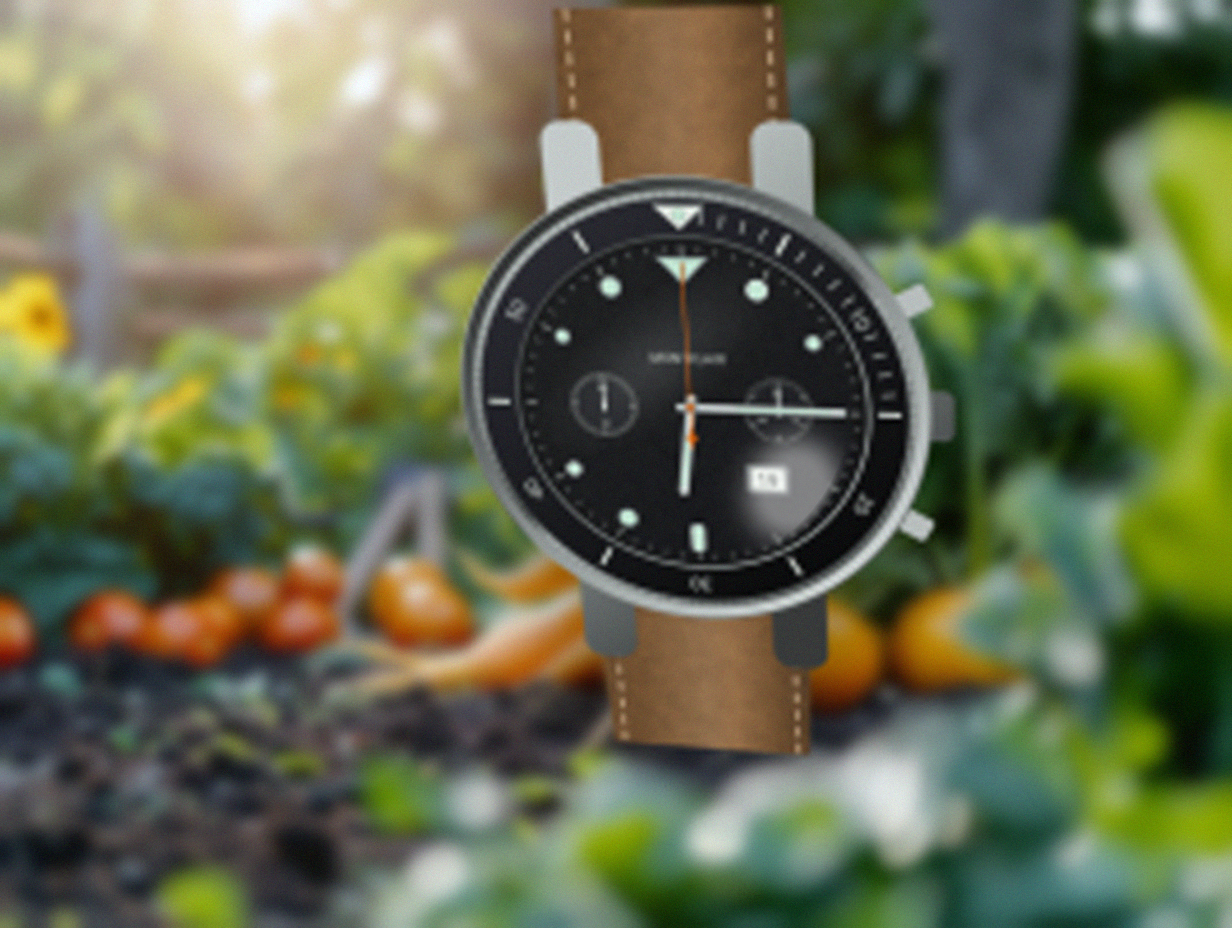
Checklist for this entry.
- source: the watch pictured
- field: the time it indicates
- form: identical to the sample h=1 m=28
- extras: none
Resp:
h=6 m=15
